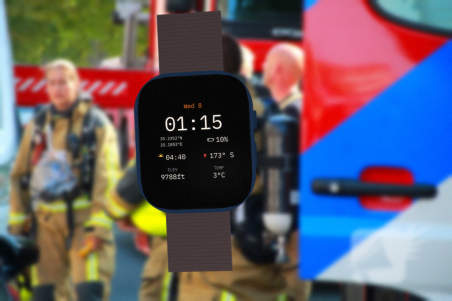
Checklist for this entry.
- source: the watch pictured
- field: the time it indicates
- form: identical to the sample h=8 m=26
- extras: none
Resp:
h=1 m=15
